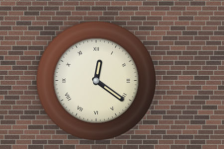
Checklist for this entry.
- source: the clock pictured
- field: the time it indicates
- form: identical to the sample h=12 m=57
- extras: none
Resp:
h=12 m=21
